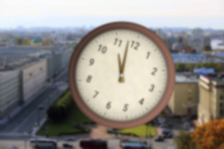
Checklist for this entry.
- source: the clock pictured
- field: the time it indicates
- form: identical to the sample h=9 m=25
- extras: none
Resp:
h=10 m=58
